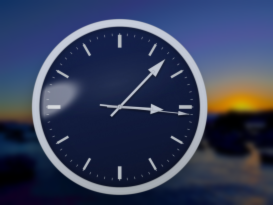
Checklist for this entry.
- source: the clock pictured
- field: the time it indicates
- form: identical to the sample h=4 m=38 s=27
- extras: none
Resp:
h=3 m=7 s=16
